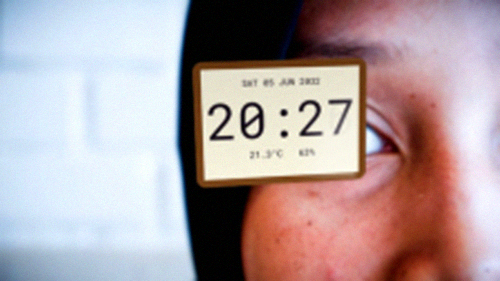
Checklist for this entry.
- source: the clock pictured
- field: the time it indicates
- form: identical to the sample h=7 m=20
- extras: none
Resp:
h=20 m=27
